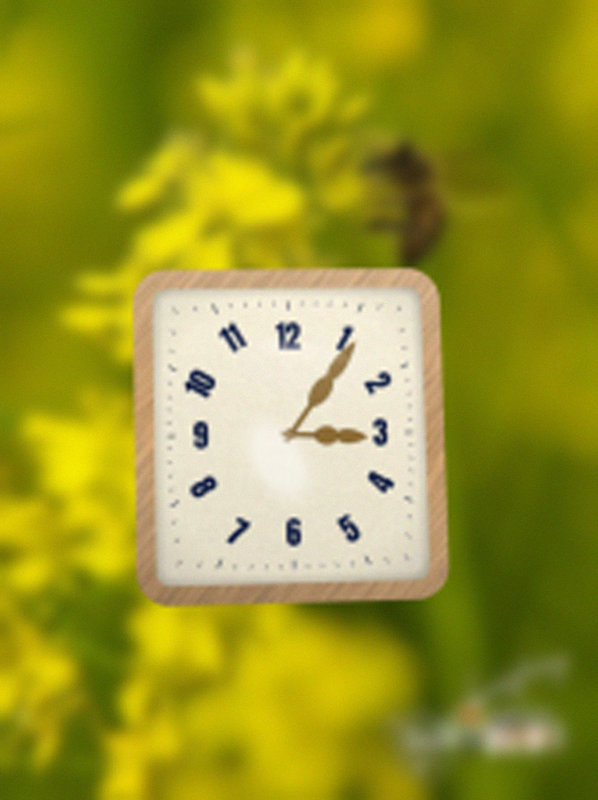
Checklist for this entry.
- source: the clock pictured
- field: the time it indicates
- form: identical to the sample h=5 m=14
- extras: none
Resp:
h=3 m=6
